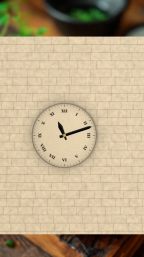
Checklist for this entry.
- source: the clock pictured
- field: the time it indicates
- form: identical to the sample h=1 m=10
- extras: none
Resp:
h=11 m=12
